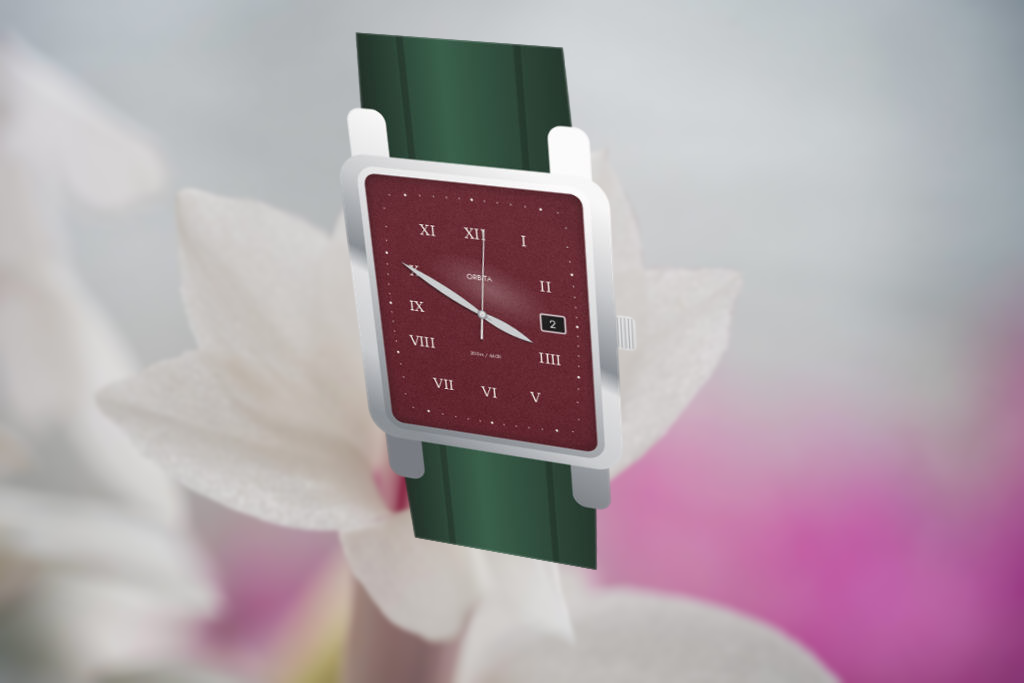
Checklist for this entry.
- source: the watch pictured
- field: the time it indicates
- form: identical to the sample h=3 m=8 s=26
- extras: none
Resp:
h=3 m=50 s=1
